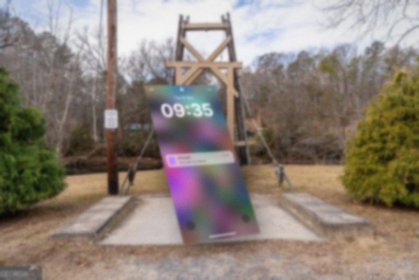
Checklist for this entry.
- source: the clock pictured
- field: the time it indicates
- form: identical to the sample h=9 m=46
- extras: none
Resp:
h=9 m=35
